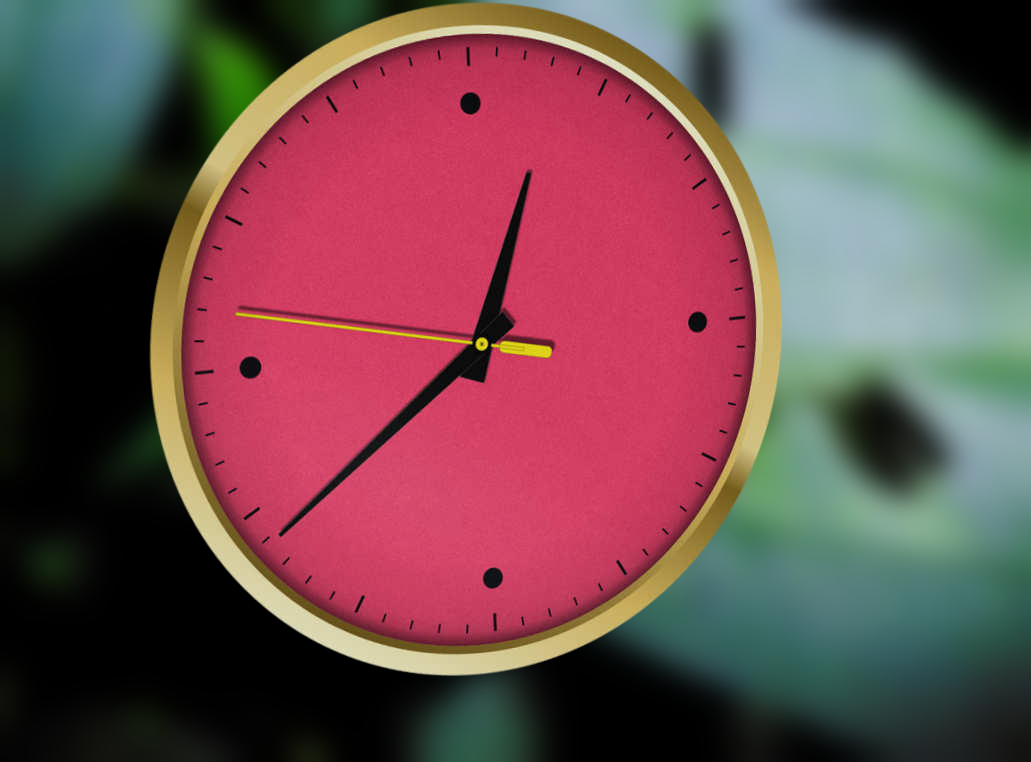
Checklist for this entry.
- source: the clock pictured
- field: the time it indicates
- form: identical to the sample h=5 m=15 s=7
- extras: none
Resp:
h=12 m=38 s=47
